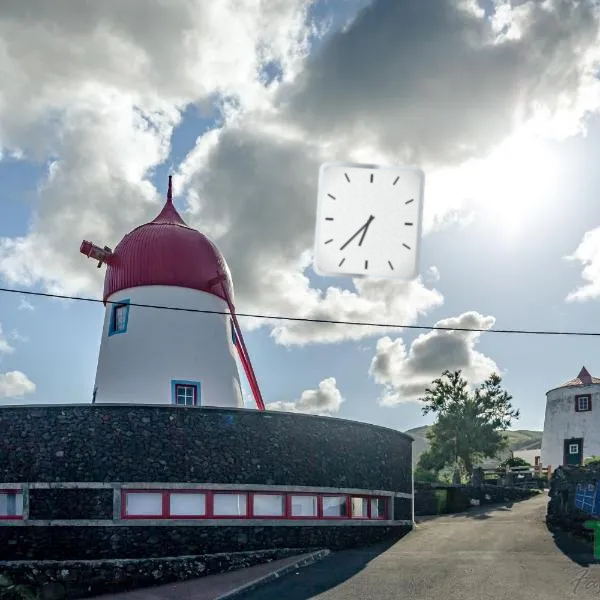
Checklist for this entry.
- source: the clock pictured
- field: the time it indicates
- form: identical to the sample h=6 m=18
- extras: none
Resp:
h=6 m=37
